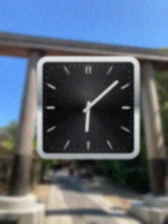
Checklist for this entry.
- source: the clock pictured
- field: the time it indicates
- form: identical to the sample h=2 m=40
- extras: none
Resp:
h=6 m=8
